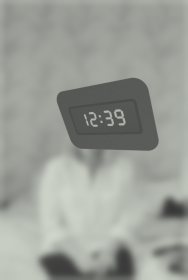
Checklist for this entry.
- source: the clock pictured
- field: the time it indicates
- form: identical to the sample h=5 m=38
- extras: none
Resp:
h=12 m=39
